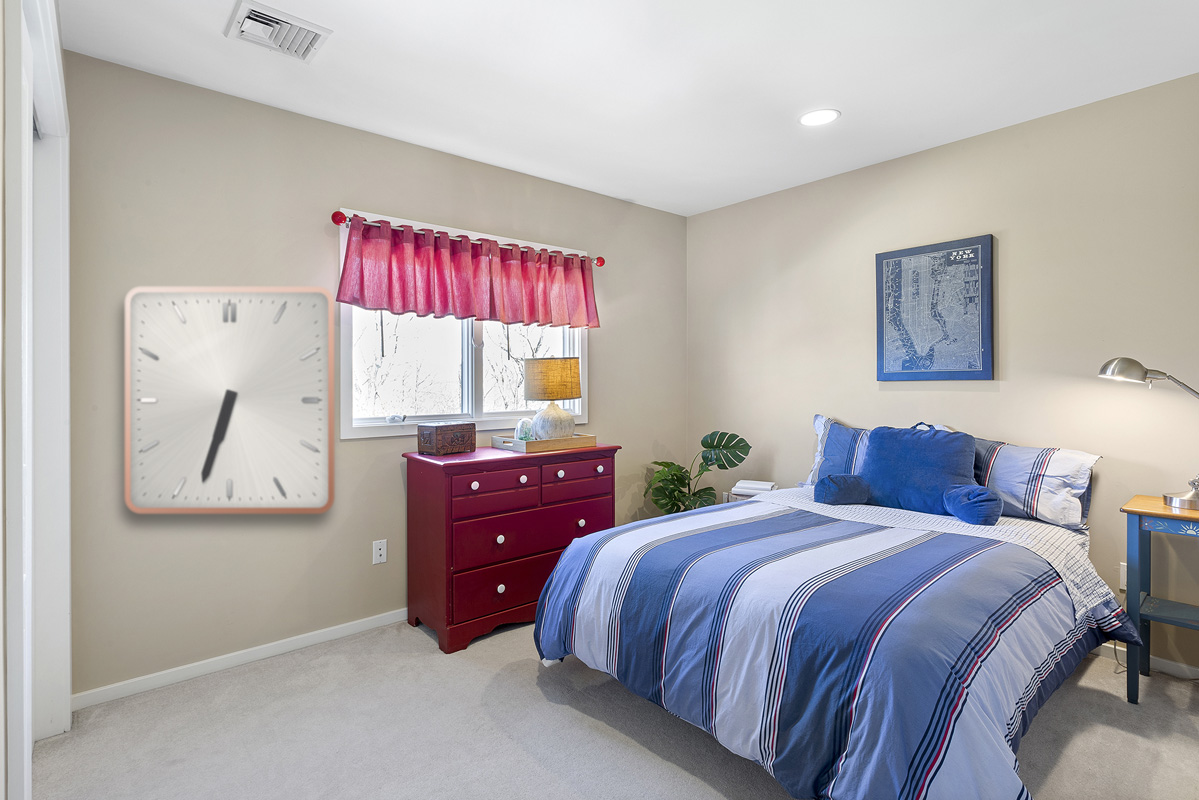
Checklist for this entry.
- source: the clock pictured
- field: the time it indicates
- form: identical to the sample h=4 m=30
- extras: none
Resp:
h=6 m=33
